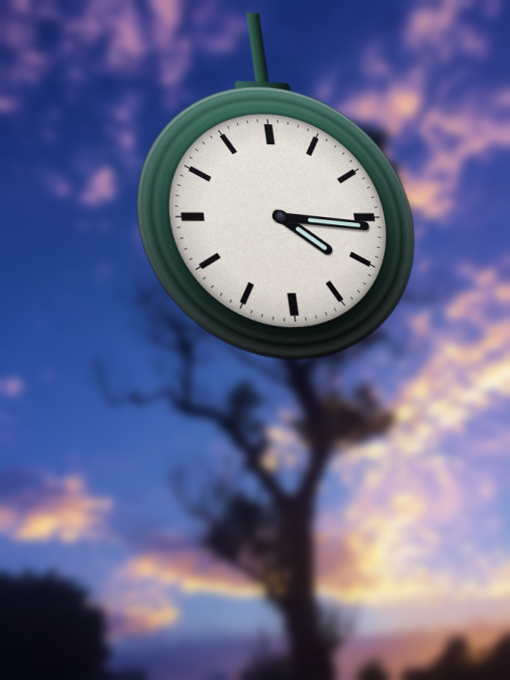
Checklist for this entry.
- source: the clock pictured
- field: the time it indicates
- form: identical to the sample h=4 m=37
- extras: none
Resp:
h=4 m=16
